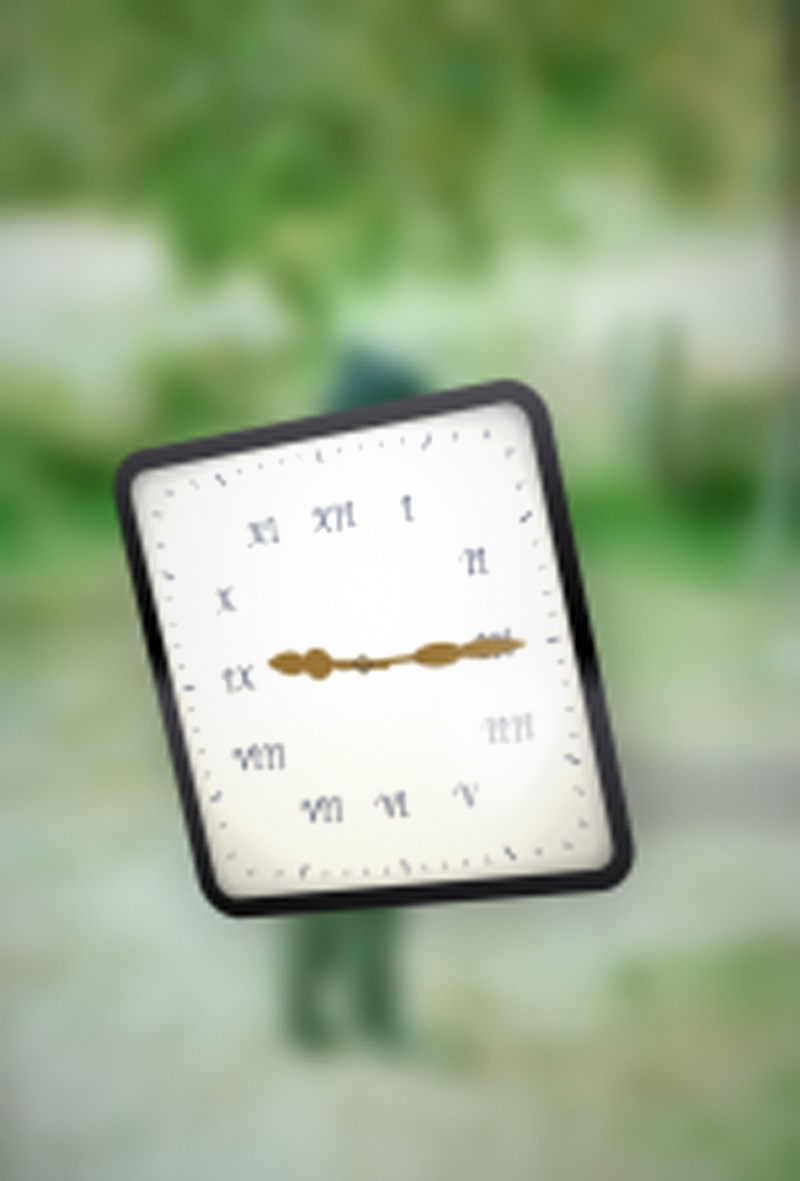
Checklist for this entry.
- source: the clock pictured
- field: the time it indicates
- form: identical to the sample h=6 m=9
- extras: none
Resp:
h=9 m=15
